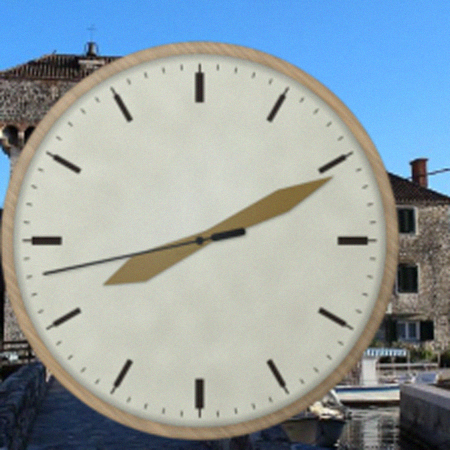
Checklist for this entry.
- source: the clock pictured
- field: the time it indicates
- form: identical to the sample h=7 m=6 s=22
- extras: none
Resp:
h=8 m=10 s=43
